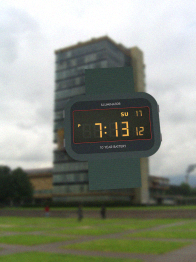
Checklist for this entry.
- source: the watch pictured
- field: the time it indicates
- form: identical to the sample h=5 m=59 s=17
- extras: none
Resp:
h=7 m=13 s=12
